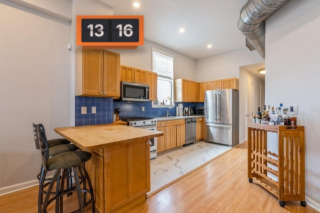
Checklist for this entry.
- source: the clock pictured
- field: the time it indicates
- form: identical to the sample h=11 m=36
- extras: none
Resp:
h=13 m=16
